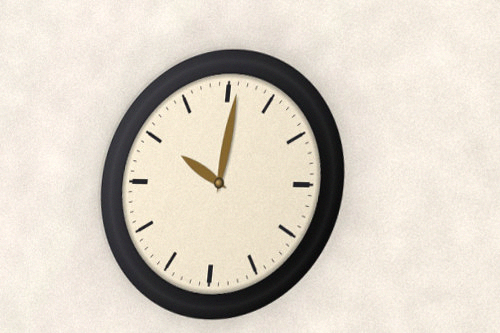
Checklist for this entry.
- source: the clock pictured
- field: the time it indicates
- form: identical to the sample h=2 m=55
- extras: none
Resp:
h=10 m=1
